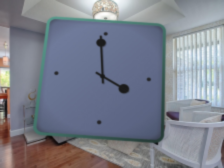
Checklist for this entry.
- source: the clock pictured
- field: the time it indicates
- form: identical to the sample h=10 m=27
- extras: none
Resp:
h=3 m=59
